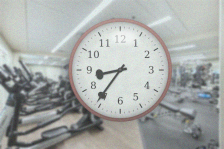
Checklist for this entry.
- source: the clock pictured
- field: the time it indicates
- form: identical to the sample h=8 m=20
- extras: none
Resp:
h=8 m=36
